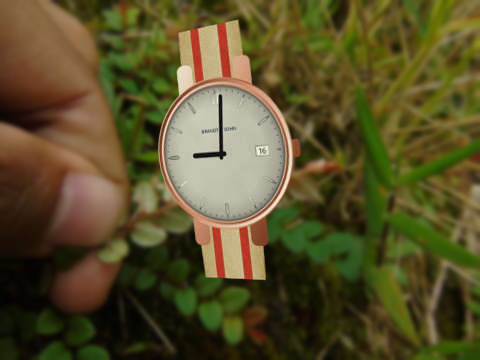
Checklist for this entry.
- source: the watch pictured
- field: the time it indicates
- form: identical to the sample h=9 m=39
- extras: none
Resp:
h=9 m=1
